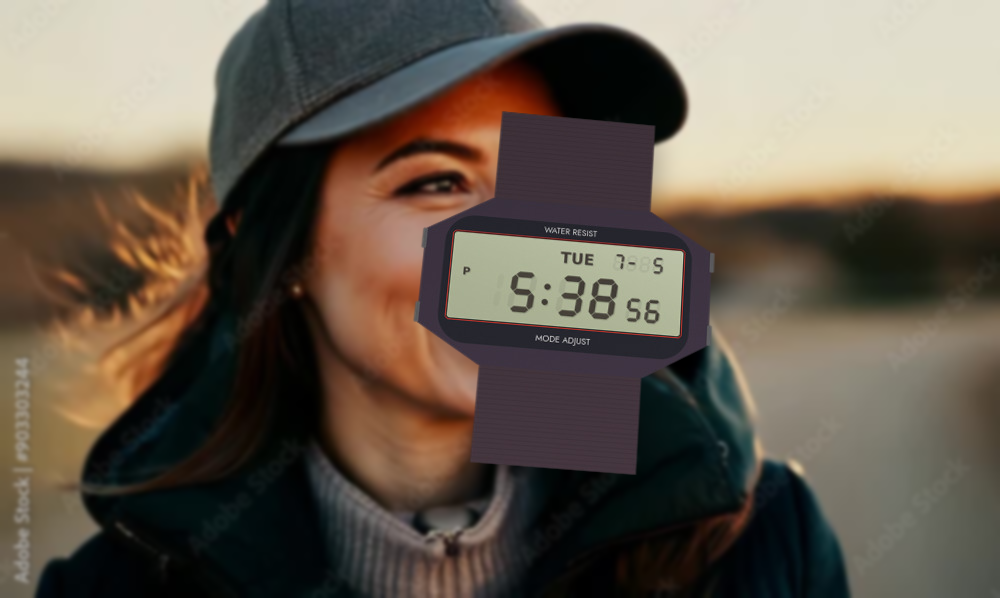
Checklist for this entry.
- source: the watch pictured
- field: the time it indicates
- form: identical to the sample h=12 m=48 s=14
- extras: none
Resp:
h=5 m=38 s=56
